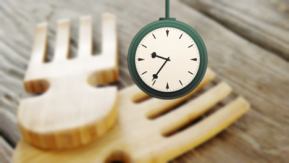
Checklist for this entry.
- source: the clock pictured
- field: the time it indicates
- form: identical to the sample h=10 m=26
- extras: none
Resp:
h=9 m=36
